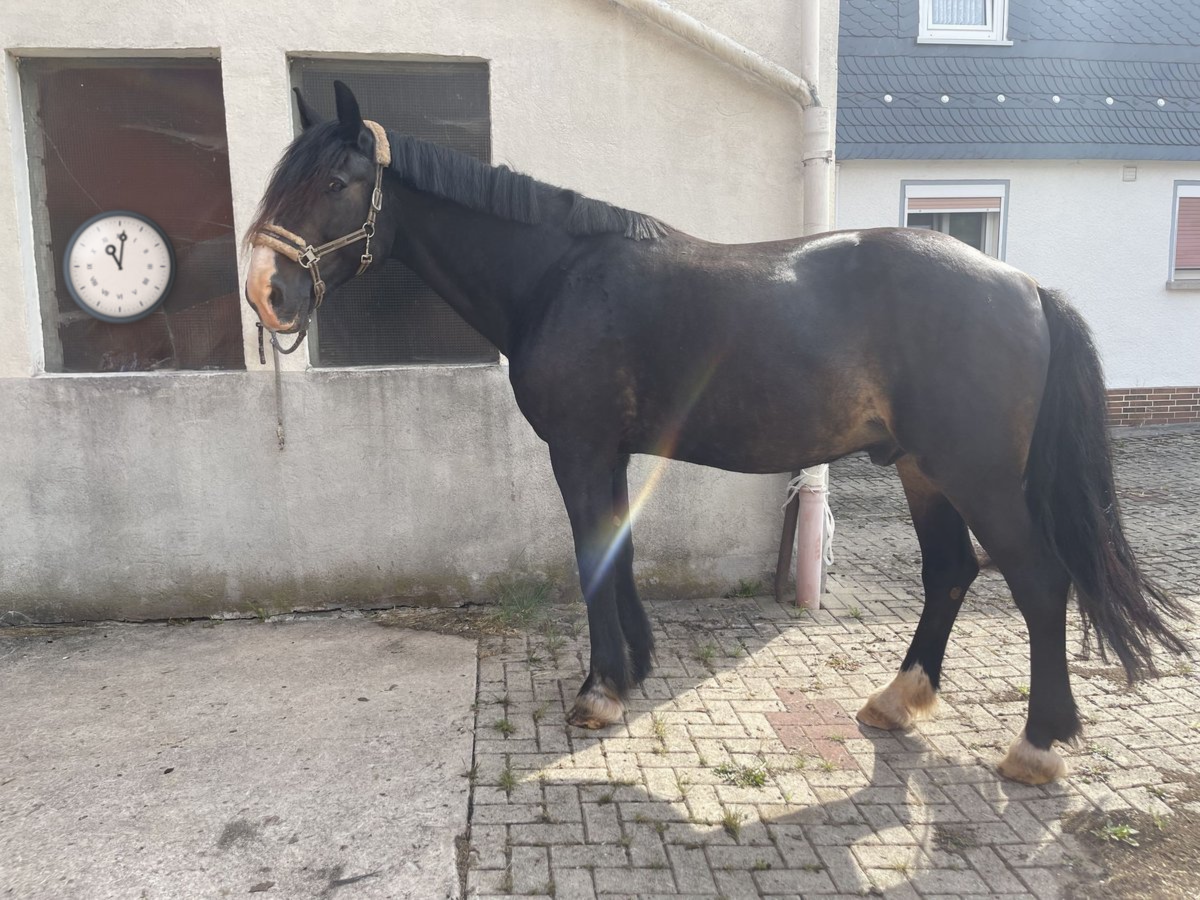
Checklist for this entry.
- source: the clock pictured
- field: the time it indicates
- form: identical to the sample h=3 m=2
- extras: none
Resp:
h=11 m=1
